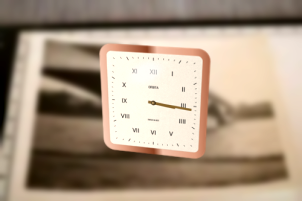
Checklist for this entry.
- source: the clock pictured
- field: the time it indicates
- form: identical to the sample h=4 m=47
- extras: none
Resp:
h=3 m=16
